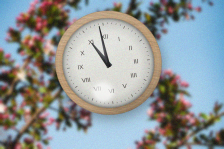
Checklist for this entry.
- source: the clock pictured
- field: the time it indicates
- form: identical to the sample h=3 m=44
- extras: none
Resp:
h=10 m=59
